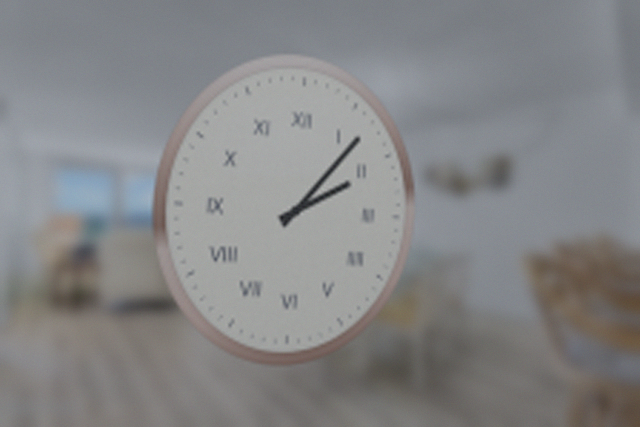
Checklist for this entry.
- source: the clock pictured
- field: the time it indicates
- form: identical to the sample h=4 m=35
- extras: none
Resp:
h=2 m=7
